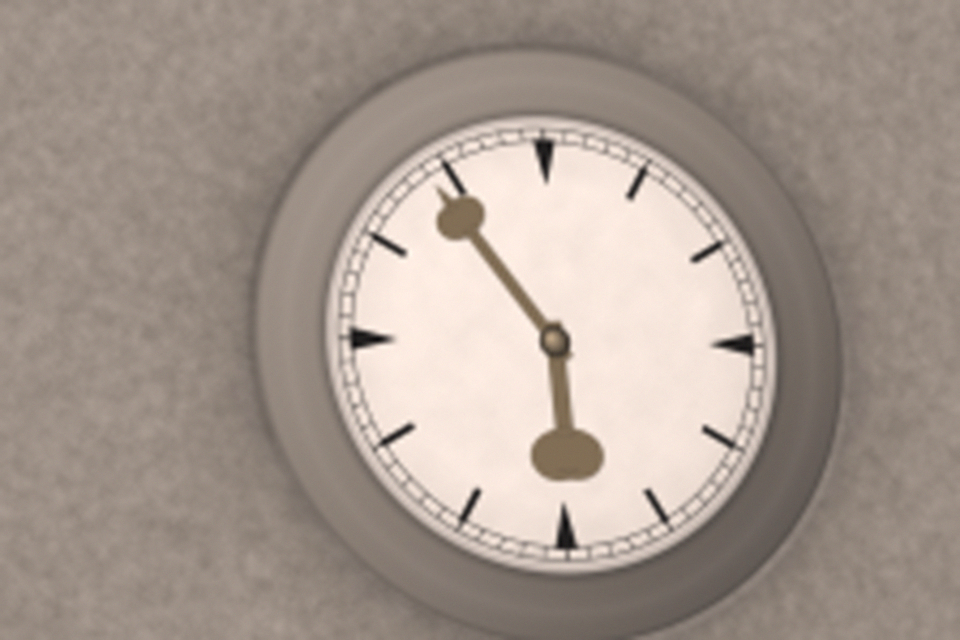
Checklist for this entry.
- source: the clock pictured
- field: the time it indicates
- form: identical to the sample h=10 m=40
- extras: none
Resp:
h=5 m=54
